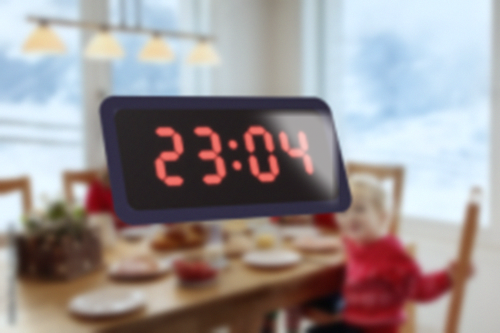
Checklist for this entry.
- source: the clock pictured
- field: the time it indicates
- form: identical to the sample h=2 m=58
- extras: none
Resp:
h=23 m=4
